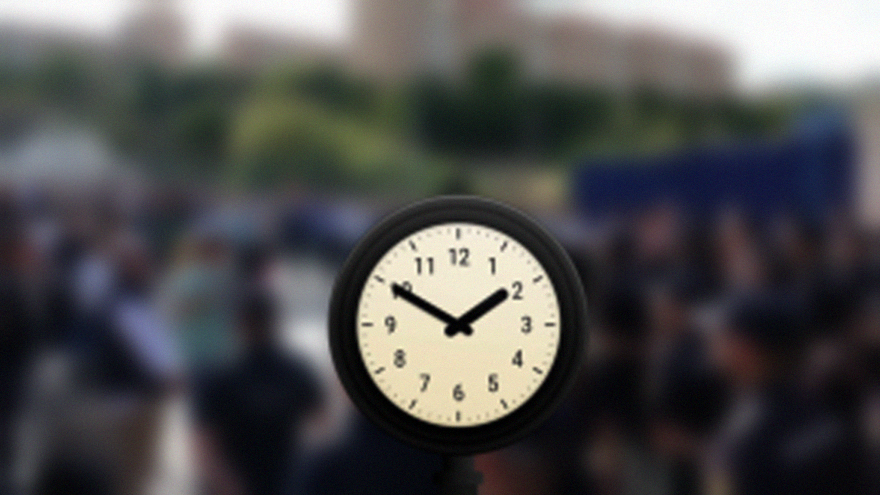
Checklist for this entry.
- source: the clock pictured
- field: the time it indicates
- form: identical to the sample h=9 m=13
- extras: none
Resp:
h=1 m=50
